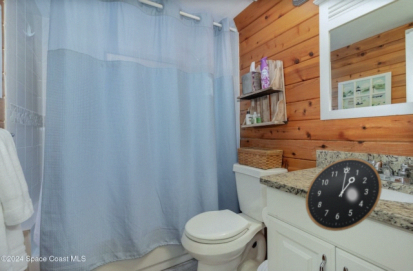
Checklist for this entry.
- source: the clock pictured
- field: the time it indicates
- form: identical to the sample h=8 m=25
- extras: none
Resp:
h=1 m=0
